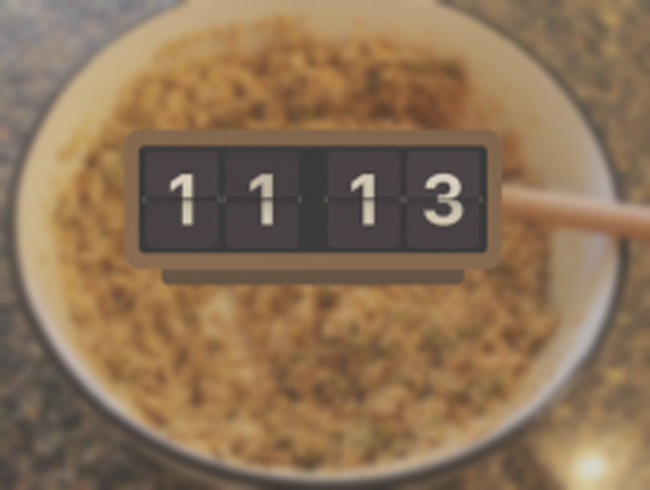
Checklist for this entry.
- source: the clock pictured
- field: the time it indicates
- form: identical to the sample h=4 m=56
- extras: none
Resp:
h=11 m=13
